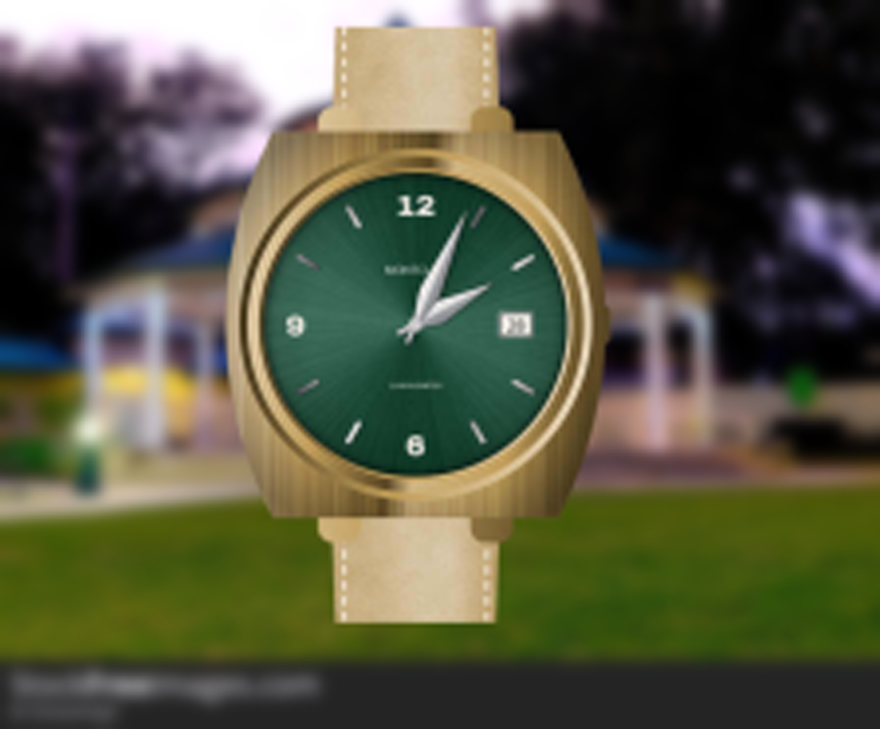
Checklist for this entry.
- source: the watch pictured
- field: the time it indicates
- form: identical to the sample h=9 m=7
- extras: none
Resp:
h=2 m=4
